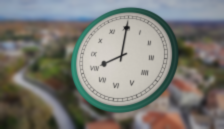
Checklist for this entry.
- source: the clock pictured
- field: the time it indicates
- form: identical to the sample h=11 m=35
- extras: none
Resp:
h=8 m=0
